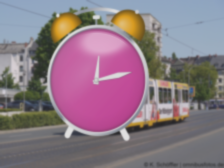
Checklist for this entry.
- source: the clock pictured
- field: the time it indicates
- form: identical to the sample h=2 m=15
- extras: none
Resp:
h=12 m=13
